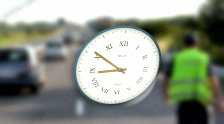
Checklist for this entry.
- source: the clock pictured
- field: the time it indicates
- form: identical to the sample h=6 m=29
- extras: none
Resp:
h=8 m=51
